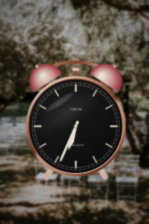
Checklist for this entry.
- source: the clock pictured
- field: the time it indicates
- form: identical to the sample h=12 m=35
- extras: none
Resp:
h=6 m=34
